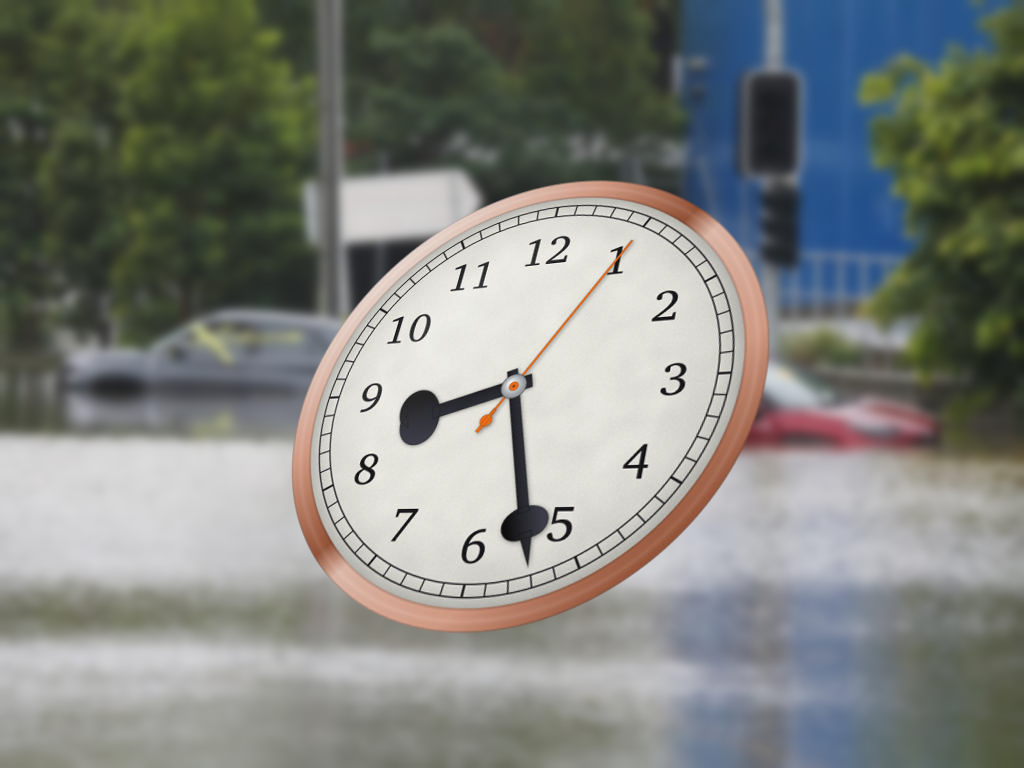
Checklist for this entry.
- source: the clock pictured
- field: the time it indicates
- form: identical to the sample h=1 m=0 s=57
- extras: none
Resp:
h=8 m=27 s=5
